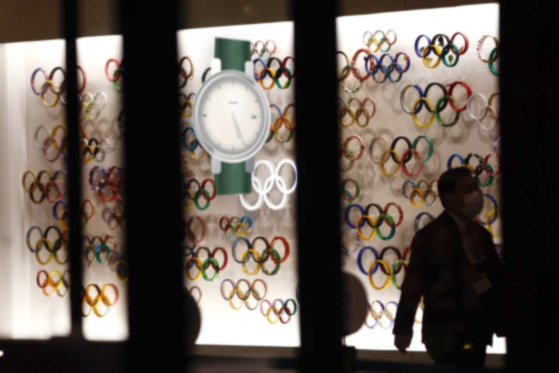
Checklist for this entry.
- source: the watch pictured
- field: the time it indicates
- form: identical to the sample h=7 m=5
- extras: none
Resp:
h=5 m=26
